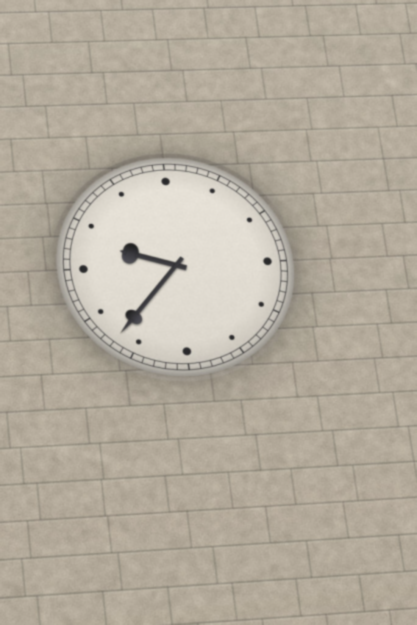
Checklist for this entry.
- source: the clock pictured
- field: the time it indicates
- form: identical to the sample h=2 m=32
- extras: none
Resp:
h=9 m=37
